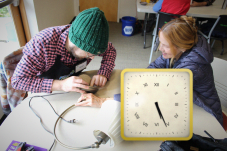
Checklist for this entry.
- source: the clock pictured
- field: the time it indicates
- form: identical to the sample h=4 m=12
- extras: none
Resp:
h=5 m=26
